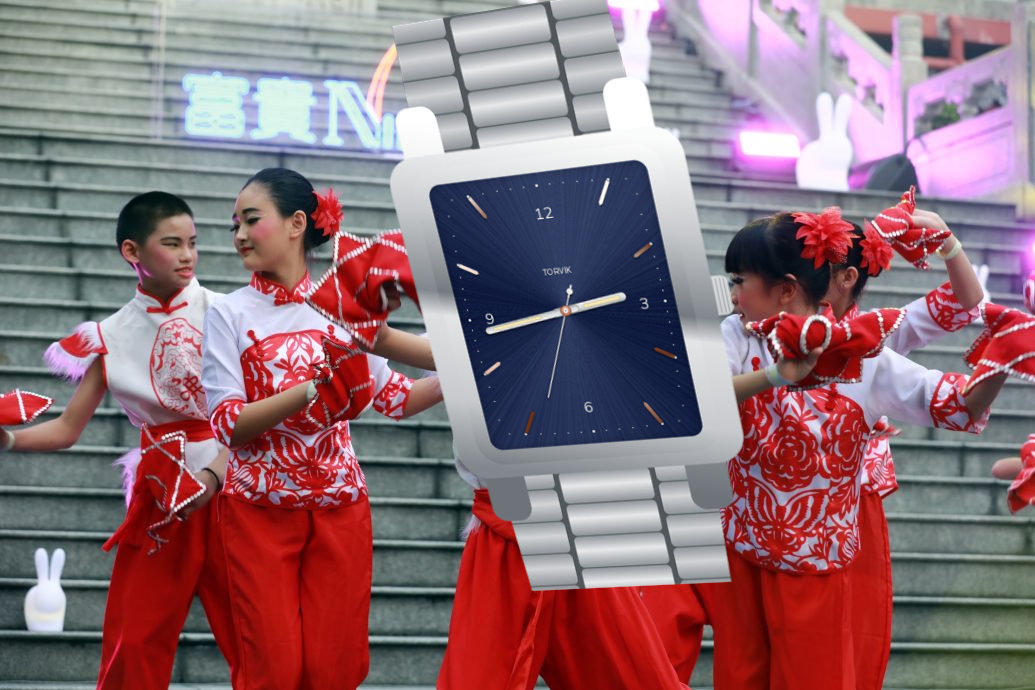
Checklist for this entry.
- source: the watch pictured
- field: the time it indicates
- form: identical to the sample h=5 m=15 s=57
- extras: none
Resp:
h=2 m=43 s=34
